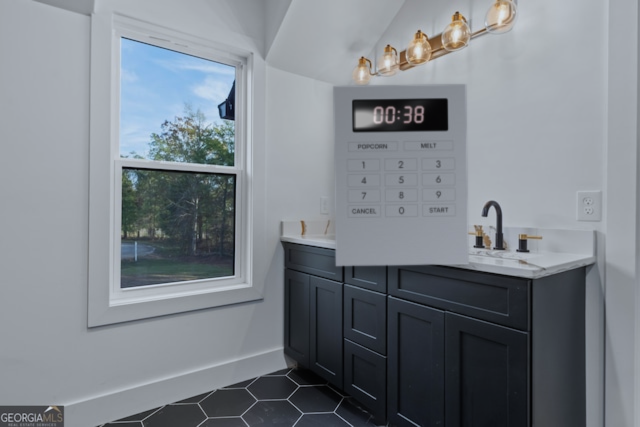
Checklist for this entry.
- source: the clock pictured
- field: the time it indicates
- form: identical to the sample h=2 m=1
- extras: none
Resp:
h=0 m=38
